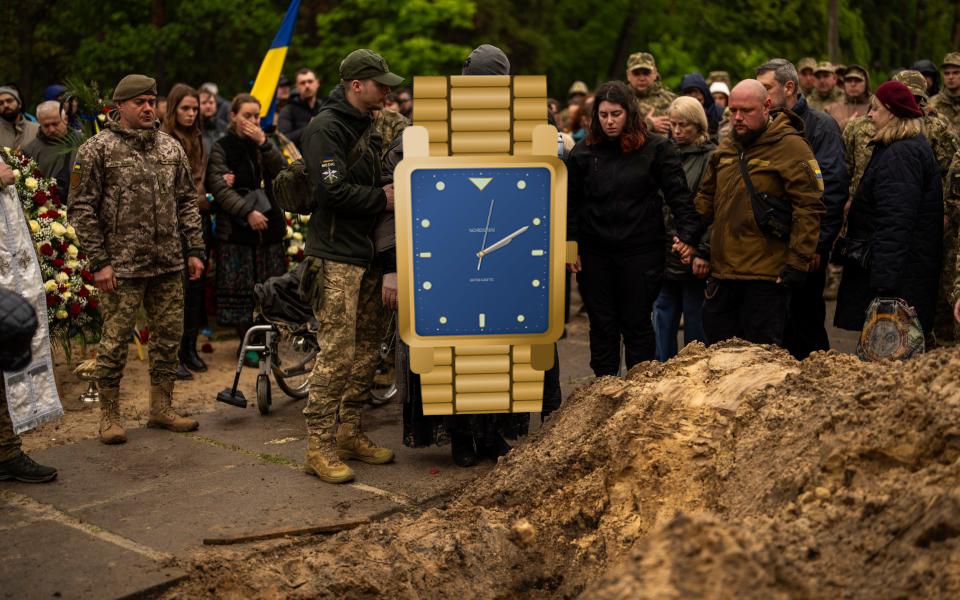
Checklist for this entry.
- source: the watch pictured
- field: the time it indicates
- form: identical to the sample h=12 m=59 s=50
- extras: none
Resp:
h=2 m=10 s=2
